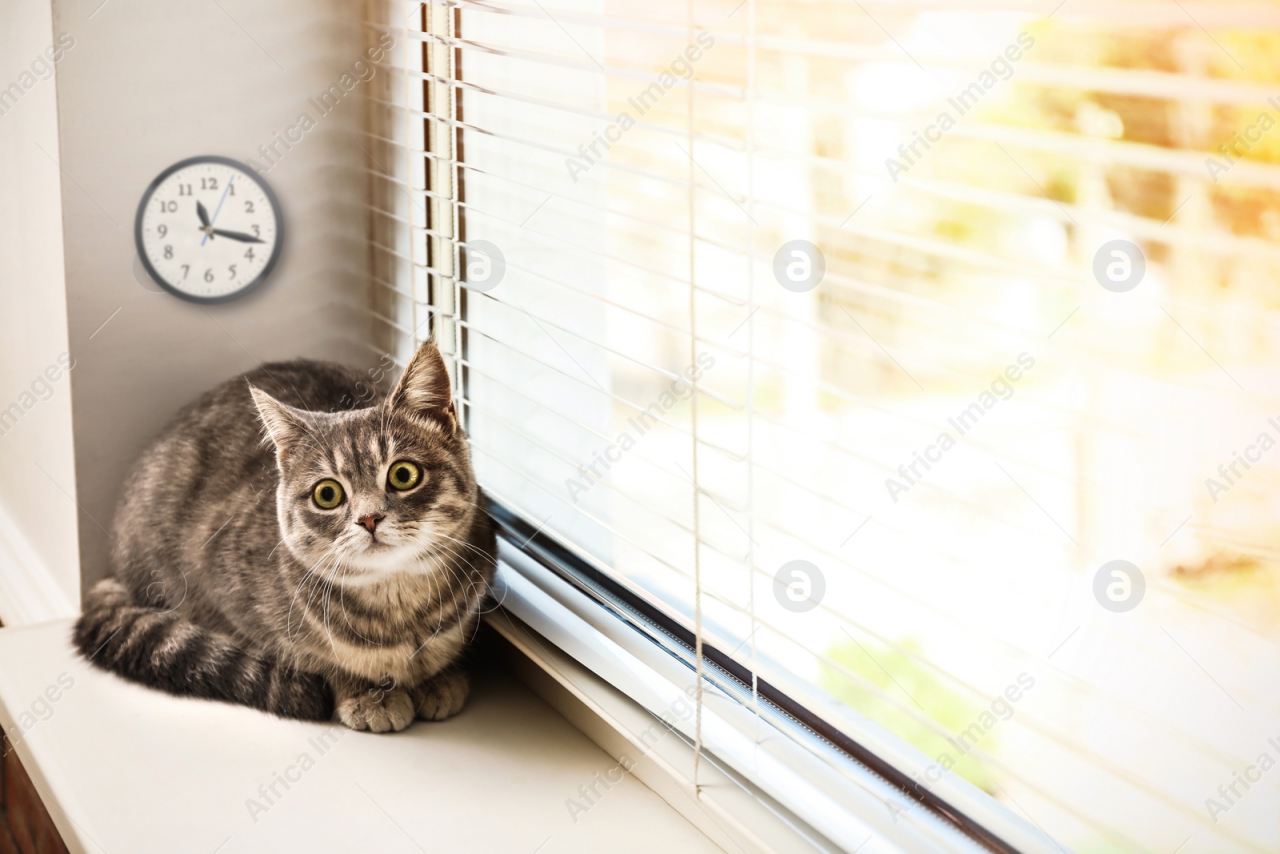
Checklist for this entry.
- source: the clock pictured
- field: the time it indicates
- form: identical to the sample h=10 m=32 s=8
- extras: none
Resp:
h=11 m=17 s=4
